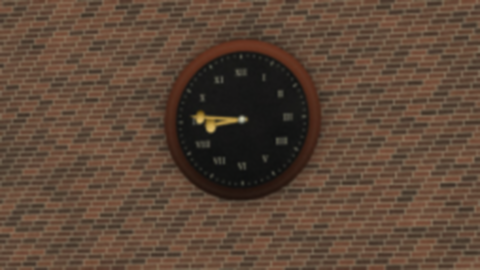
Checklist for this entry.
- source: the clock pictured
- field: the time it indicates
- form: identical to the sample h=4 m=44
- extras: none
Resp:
h=8 m=46
